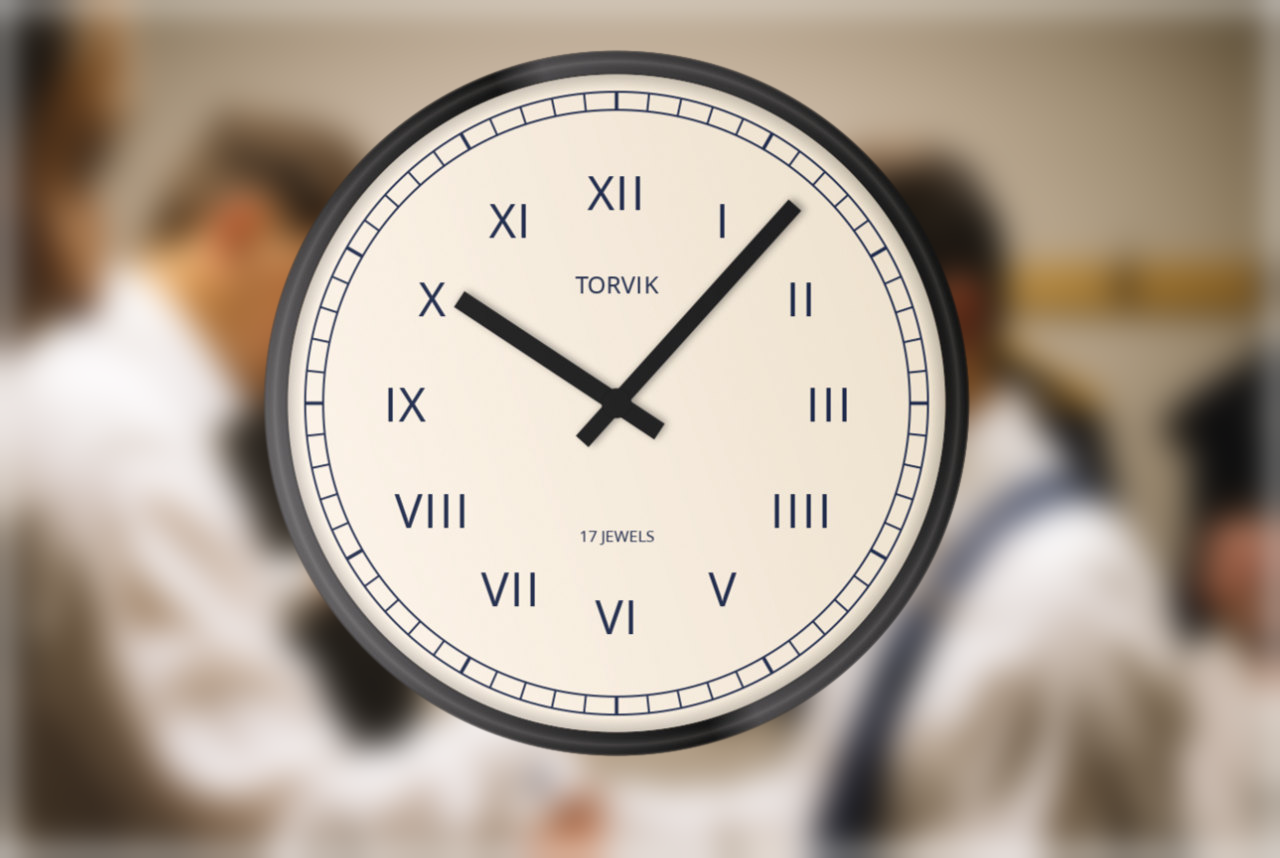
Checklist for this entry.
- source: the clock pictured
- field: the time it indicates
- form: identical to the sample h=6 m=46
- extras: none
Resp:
h=10 m=7
